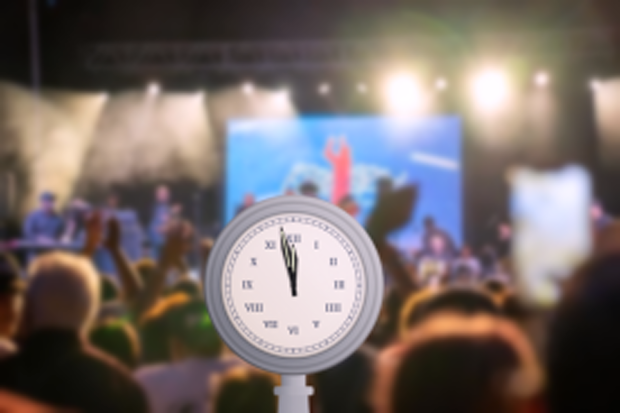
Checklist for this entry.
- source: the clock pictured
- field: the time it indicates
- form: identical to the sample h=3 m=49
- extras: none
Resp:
h=11 m=58
